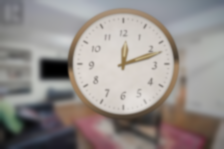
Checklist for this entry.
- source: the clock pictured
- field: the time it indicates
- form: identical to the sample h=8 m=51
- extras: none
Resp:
h=12 m=12
